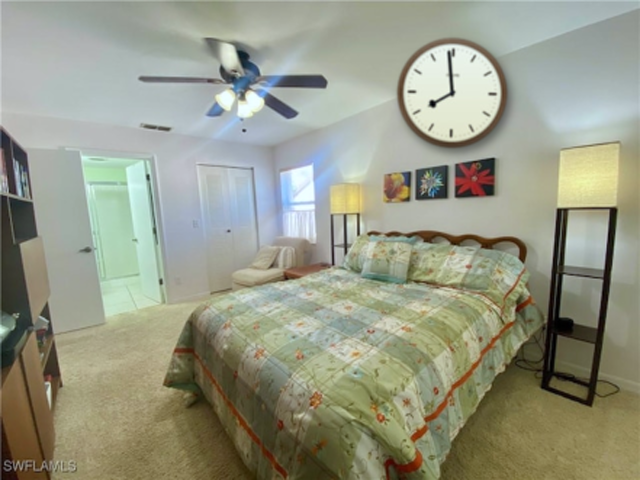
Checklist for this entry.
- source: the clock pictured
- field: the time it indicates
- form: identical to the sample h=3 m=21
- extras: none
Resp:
h=7 m=59
